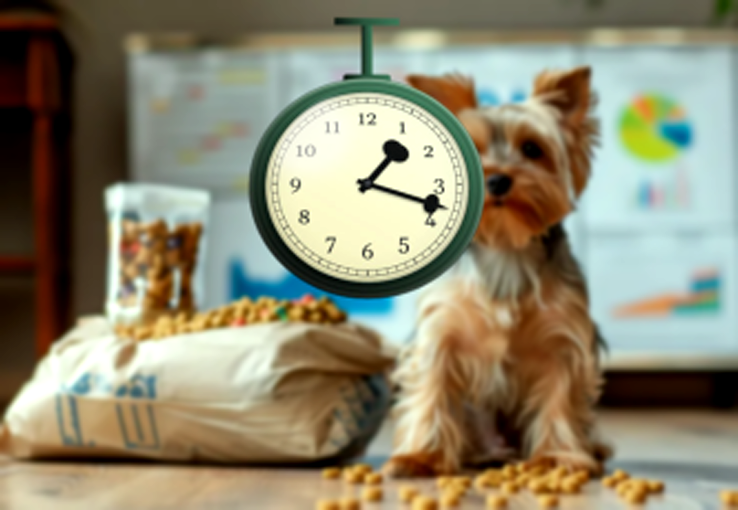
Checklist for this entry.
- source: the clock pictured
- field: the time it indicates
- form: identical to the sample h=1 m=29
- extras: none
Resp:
h=1 m=18
